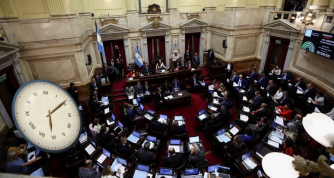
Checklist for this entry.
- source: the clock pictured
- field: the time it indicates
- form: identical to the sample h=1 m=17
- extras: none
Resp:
h=6 m=9
